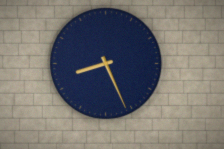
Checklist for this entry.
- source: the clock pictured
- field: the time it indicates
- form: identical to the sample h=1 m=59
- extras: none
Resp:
h=8 m=26
